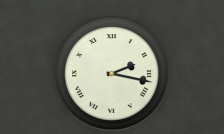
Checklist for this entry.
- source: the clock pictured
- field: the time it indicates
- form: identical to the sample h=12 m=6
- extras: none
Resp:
h=2 m=17
